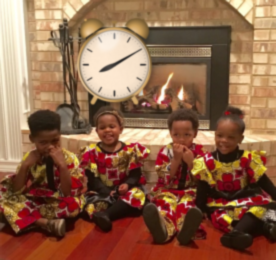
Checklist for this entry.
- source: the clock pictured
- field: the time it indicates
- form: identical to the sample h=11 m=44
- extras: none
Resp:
h=8 m=10
